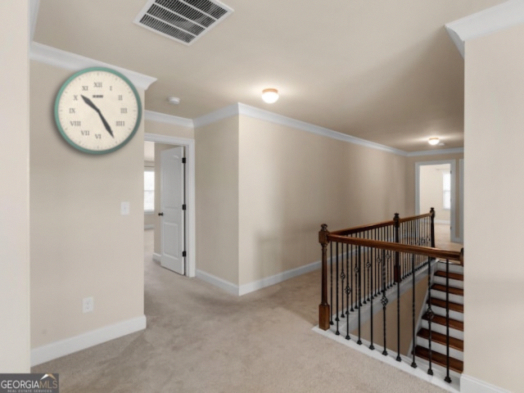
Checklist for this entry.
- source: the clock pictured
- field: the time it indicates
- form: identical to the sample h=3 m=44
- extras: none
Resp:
h=10 m=25
